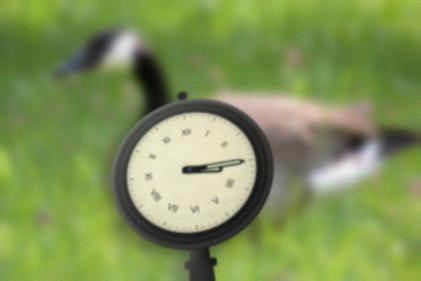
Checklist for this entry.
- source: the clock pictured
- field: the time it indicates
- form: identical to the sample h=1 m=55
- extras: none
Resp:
h=3 m=15
